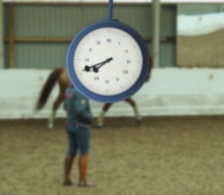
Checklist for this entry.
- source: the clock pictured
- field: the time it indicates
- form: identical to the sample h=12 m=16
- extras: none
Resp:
h=7 m=41
